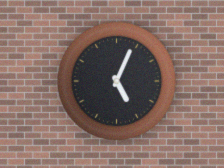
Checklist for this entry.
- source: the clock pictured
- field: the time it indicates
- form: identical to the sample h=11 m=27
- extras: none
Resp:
h=5 m=4
